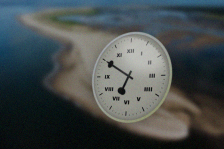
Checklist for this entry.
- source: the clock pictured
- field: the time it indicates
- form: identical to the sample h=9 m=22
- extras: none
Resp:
h=6 m=50
